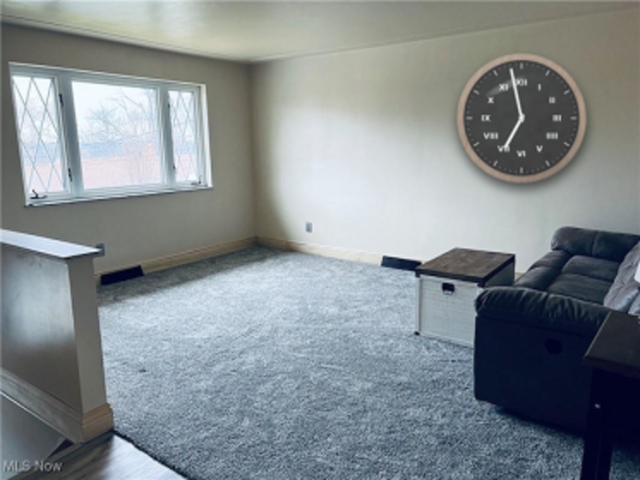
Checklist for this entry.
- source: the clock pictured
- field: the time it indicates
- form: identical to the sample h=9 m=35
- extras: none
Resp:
h=6 m=58
